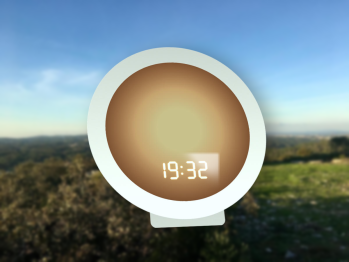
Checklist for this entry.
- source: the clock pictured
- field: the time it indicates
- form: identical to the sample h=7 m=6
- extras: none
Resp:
h=19 m=32
